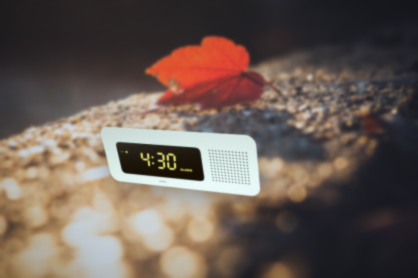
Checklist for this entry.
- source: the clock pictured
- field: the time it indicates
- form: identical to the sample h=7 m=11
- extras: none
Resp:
h=4 m=30
